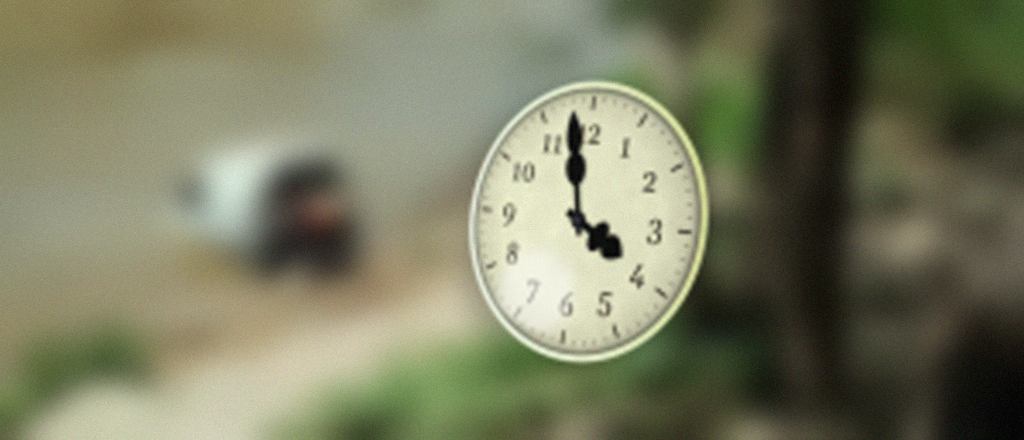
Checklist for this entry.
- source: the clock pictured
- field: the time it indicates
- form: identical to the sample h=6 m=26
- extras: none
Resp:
h=3 m=58
